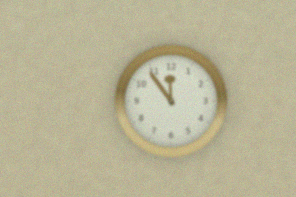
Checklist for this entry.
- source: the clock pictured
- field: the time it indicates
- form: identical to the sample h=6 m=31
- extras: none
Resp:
h=11 m=54
